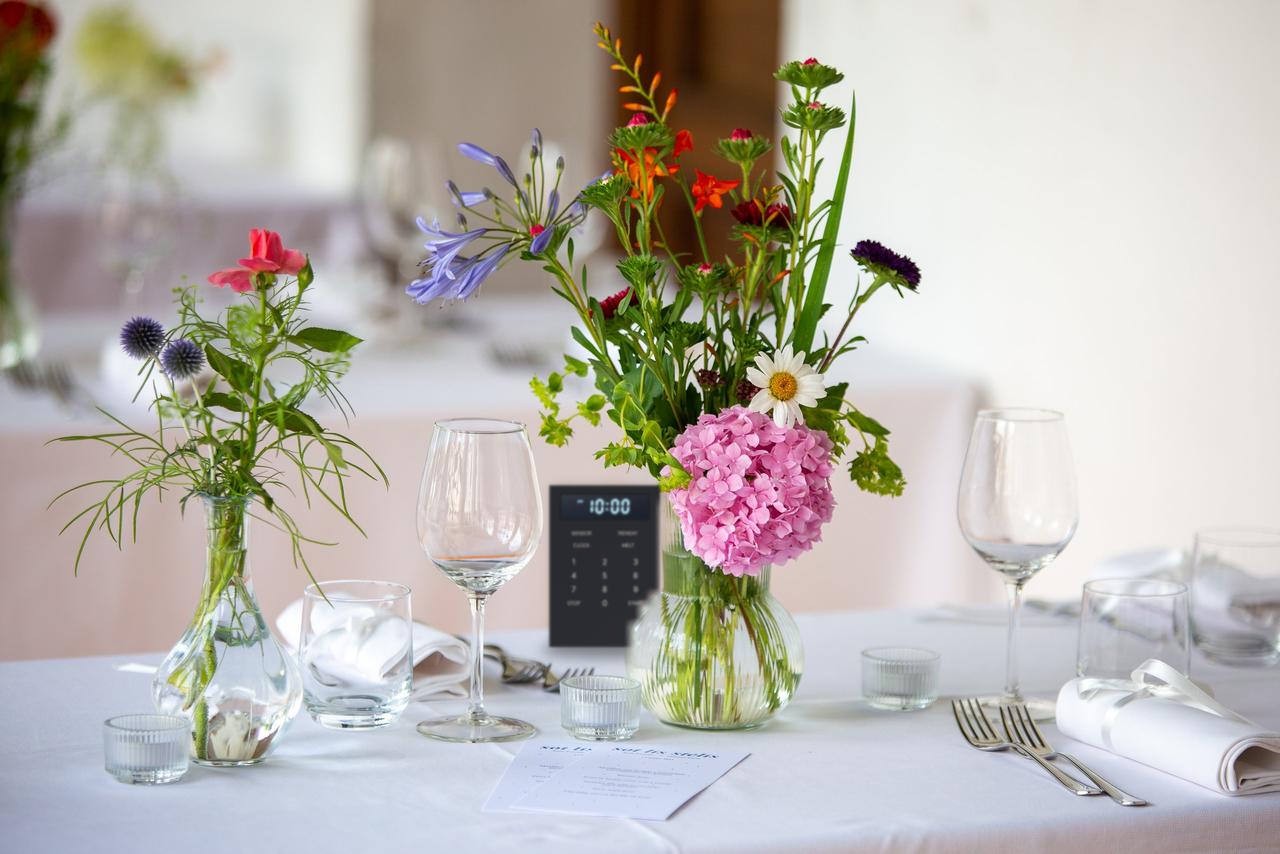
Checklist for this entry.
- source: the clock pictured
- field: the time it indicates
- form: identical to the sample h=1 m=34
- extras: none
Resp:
h=10 m=0
